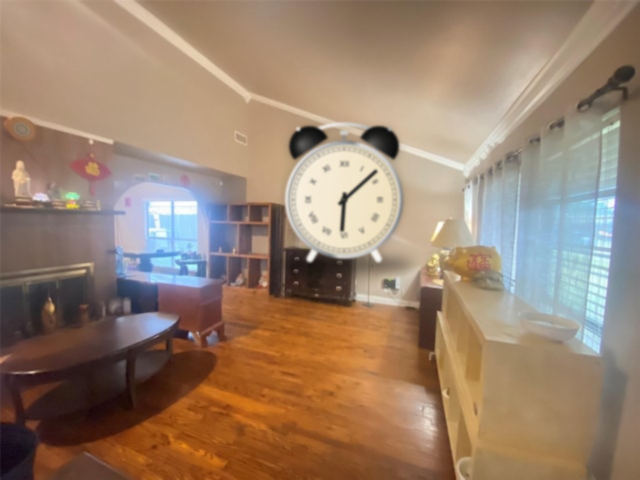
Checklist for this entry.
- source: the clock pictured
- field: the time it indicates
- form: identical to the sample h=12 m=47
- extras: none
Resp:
h=6 m=8
